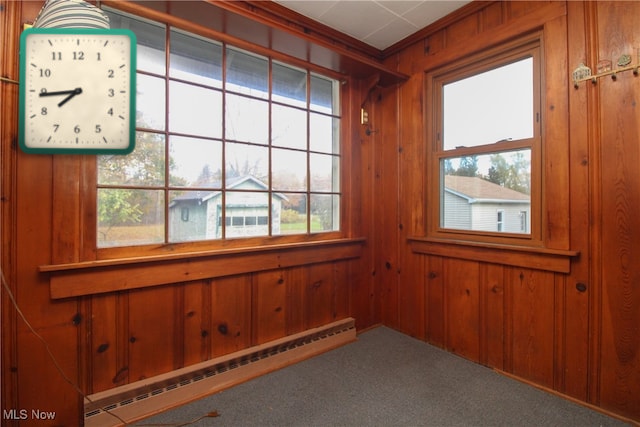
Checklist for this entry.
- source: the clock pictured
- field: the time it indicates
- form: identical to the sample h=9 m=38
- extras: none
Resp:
h=7 m=44
